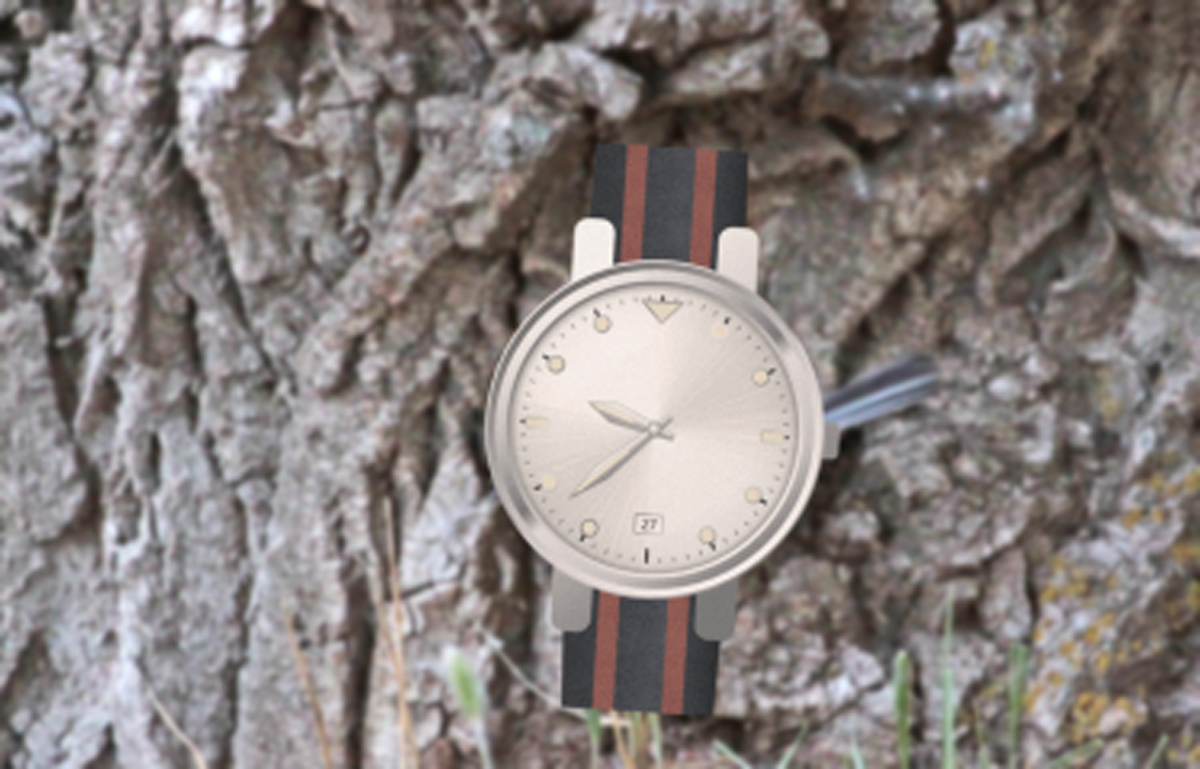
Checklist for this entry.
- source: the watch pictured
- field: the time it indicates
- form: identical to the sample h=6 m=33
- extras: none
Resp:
h=9 m=38
